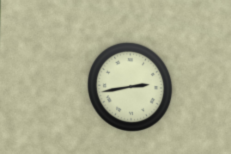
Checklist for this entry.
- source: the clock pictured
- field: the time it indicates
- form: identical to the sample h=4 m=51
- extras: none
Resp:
h=2 m=43
